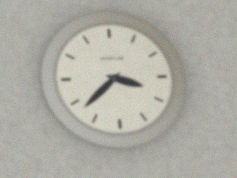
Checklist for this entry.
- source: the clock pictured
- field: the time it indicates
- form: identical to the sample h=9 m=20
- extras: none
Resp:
h=3 m=38
